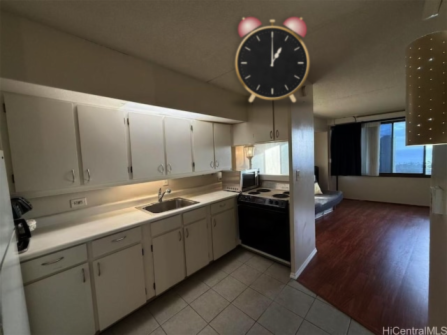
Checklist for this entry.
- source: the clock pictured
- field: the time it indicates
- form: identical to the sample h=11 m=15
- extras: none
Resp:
h=1 m=0
